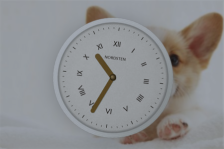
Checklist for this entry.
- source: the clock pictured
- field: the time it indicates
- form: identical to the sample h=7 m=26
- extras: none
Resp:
h=10 m=34
